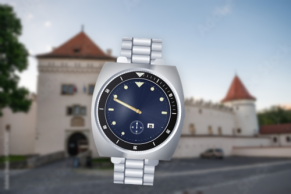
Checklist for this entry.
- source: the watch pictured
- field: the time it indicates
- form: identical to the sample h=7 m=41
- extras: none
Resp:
h=9 m=49
